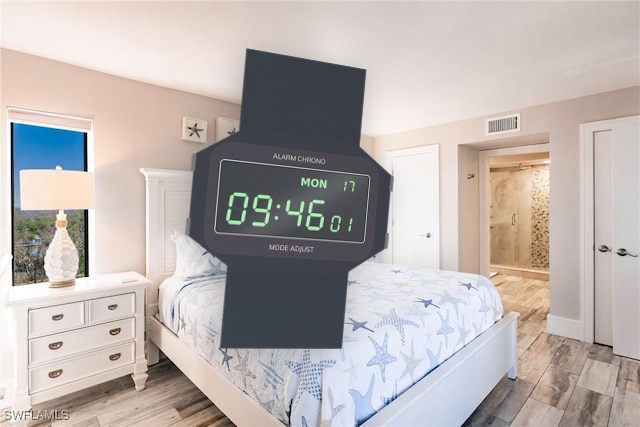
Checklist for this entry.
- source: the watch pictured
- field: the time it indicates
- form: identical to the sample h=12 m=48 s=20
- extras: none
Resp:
h=9 m=46 s=1
